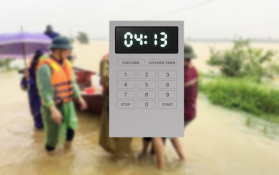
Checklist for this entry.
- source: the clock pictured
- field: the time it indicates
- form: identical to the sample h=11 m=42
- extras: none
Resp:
h=4 m=13
